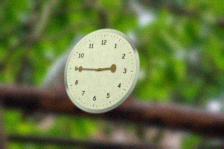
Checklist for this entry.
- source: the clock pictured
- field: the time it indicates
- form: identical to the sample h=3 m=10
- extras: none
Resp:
h=2 m=45
